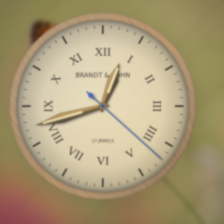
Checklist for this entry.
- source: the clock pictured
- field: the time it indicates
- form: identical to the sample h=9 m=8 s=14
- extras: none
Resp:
h=12 m=42 s=22
